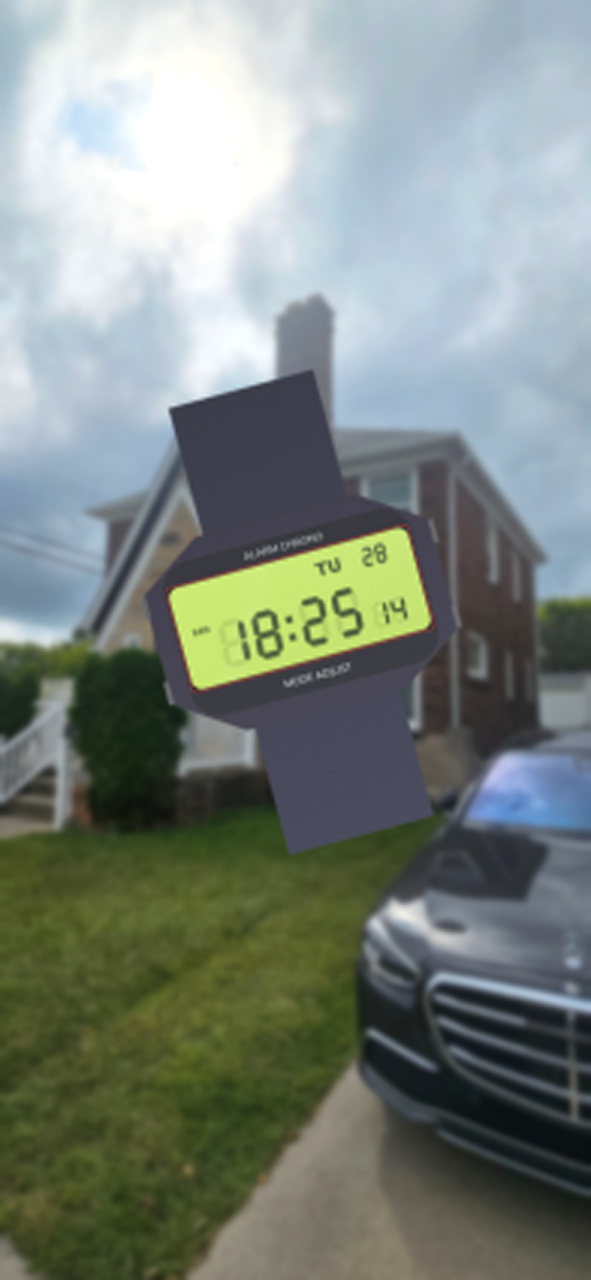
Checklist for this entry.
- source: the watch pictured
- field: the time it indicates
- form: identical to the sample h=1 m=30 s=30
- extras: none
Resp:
h=18 m=25 s=14
